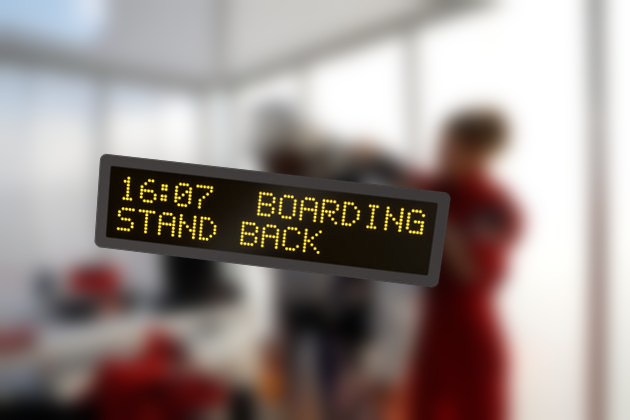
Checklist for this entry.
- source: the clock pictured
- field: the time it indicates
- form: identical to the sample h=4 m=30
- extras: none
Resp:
h=16 m=7
